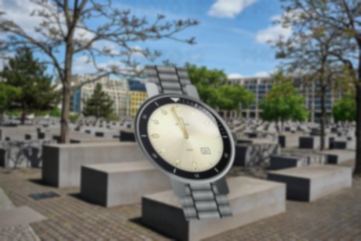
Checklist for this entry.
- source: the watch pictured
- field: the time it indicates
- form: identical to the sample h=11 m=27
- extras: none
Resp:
h=11 m=58
